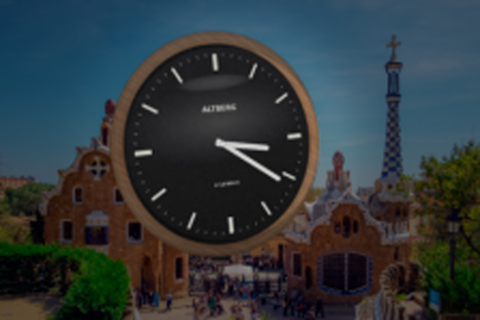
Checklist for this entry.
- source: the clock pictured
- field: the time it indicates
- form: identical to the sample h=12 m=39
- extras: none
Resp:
h=3 m=21
